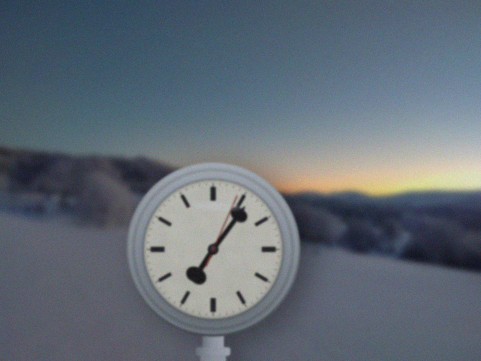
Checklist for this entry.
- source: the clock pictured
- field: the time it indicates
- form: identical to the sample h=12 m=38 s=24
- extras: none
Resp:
h=7 m=6 s=4
